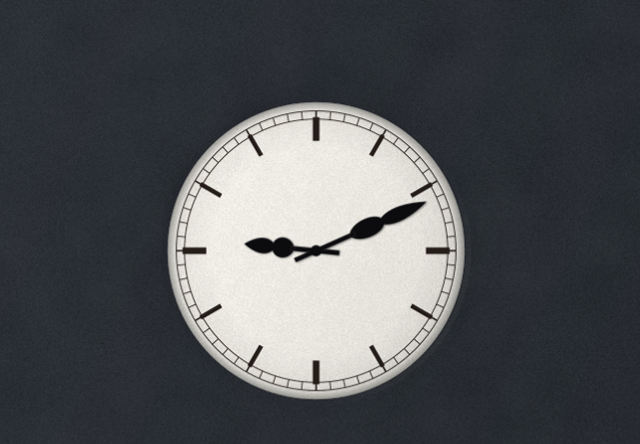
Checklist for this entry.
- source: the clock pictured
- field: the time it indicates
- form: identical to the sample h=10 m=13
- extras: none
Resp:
h=9 m=11
